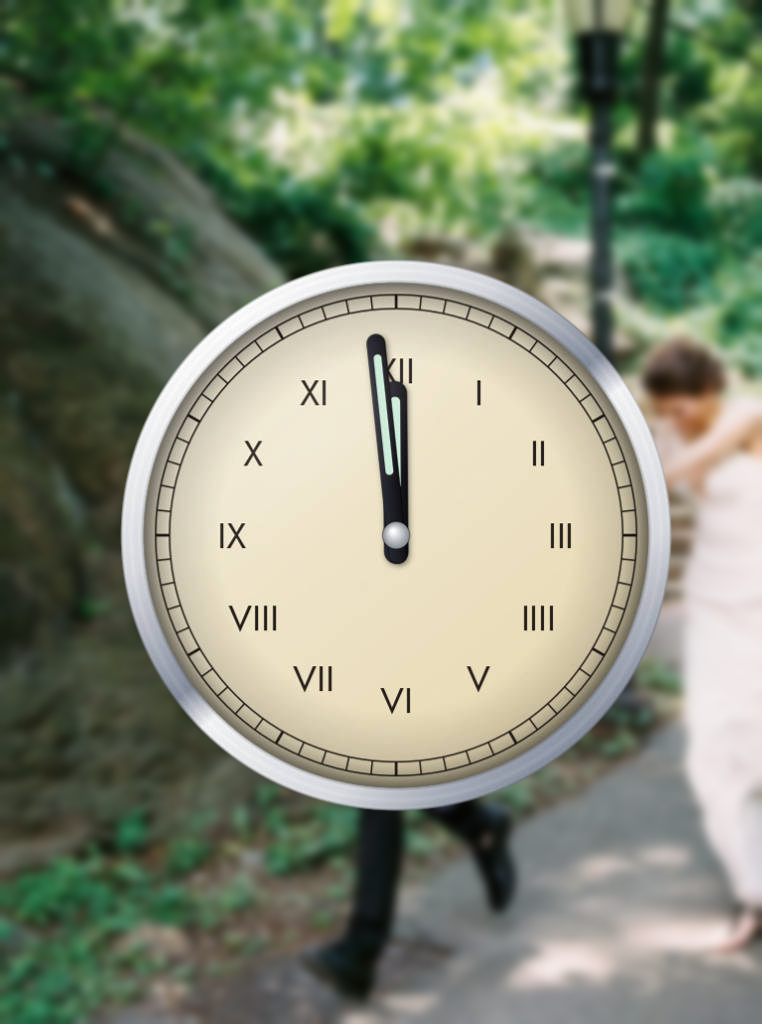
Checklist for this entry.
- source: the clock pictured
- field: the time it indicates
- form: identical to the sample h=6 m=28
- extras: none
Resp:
h=11 m=59
